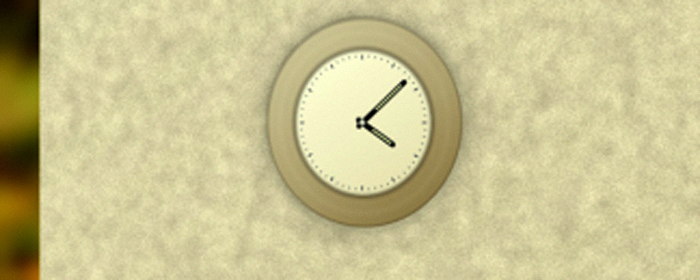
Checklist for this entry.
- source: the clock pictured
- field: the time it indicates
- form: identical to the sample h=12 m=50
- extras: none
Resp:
h=4 m=8
